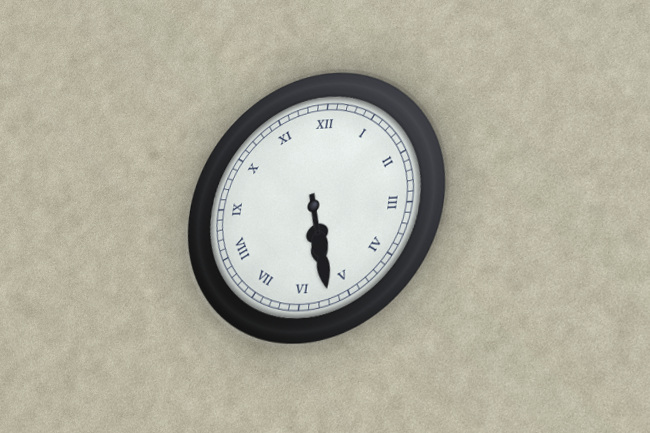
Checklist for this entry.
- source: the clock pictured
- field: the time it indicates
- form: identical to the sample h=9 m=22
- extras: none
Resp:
h=5 m=27
